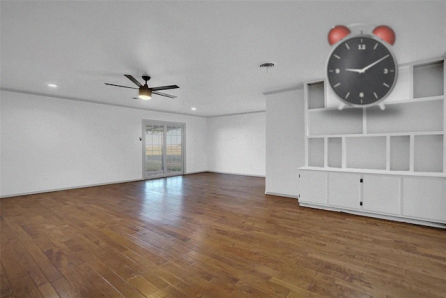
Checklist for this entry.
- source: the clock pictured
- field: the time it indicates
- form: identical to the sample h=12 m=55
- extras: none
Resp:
h=9 m=10
